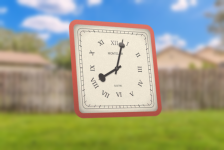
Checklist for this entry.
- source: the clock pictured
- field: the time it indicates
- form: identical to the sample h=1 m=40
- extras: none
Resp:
h=8 m=3
